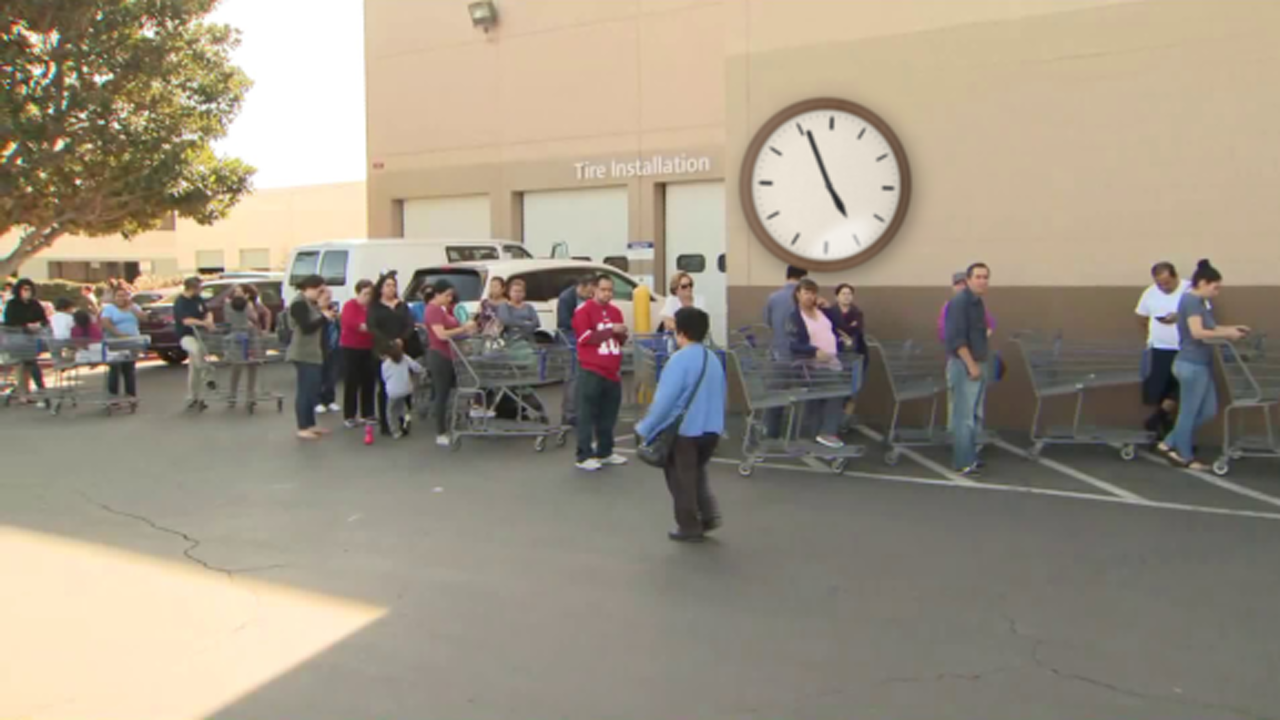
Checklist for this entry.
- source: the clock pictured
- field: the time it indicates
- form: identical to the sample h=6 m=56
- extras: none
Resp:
h=4 m=56
